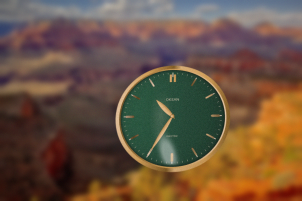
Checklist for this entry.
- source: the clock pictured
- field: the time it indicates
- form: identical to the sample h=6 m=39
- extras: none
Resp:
h=10 m=35
